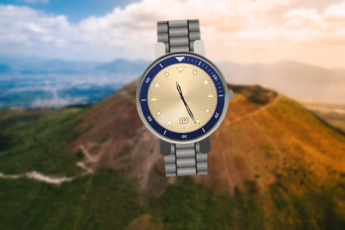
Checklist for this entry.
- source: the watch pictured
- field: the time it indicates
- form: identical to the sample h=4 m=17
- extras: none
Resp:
h=11 m=26
